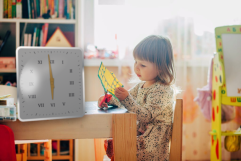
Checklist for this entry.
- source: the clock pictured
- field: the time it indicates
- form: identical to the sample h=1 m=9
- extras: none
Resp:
h=5 m=59
